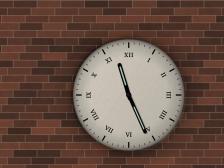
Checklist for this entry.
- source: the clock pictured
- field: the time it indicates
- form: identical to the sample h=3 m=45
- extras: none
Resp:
h=11 m=26
